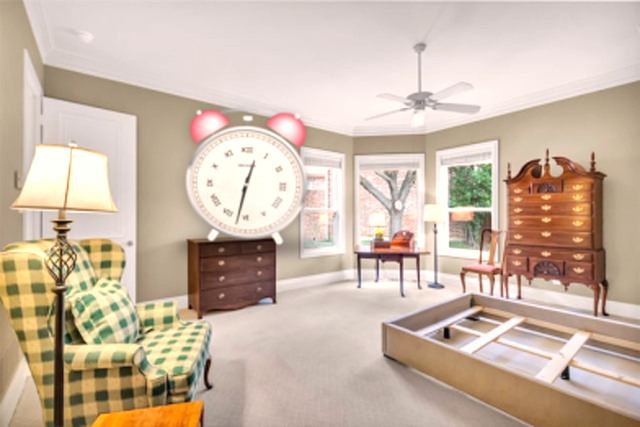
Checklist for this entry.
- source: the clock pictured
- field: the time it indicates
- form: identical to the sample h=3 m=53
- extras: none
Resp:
h=12 m=32
